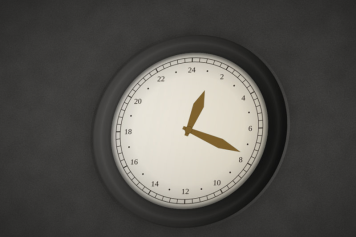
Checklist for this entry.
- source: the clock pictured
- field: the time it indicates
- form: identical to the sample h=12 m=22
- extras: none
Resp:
h=1 m=19
